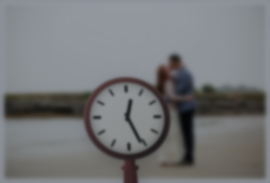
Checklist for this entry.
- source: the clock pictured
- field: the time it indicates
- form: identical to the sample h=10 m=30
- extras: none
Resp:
h=12 m=26
